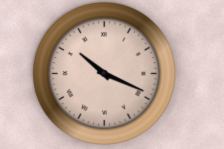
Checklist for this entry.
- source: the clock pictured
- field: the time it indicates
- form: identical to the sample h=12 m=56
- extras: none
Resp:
h=10 m=19
